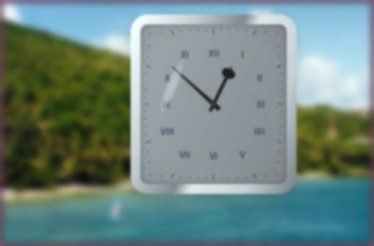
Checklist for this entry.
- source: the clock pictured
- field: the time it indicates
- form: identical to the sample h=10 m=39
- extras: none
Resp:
h=12 m=52
